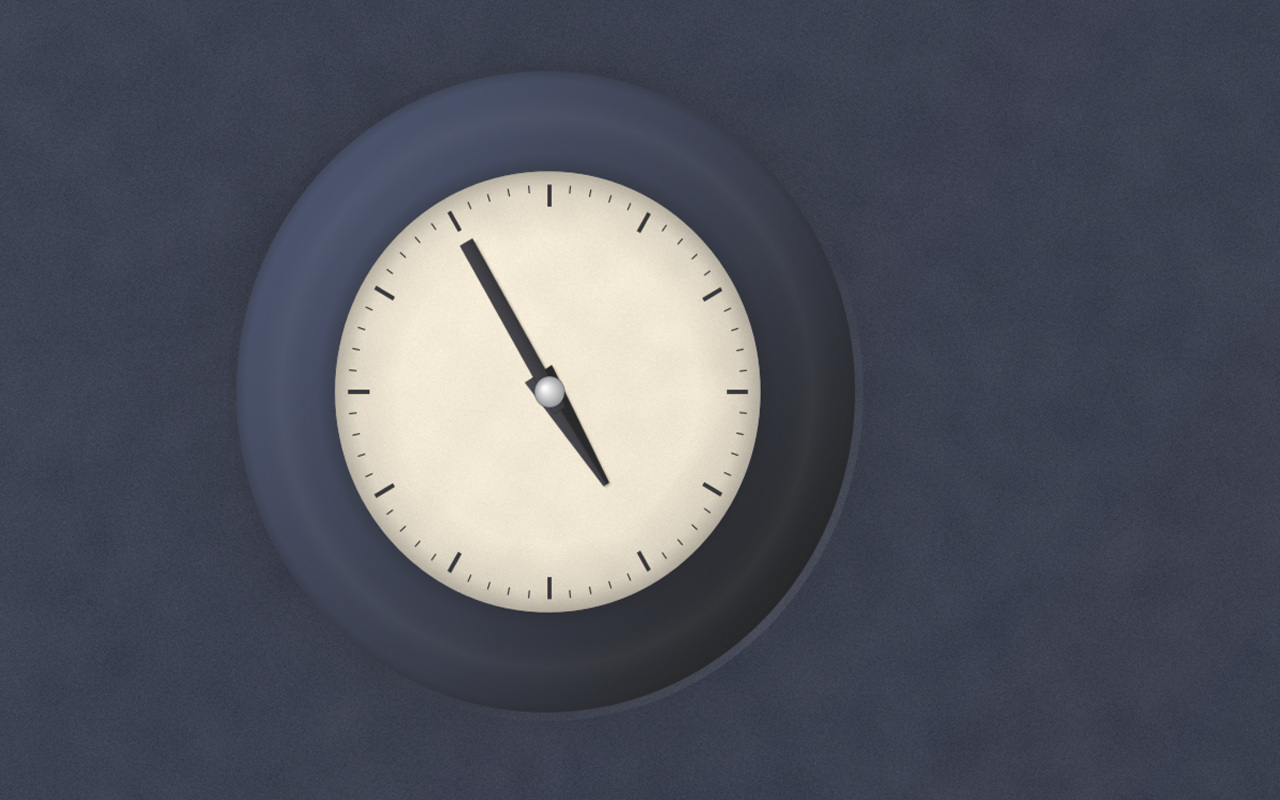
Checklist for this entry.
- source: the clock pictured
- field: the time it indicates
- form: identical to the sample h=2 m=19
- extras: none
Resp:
h=4 m=55
